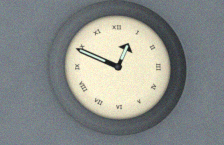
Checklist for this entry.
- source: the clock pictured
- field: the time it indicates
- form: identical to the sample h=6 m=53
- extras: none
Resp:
h=12 m=49
